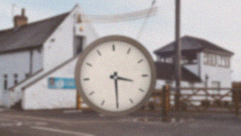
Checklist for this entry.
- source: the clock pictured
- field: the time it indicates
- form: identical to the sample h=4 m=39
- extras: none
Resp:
h=3 m=30
